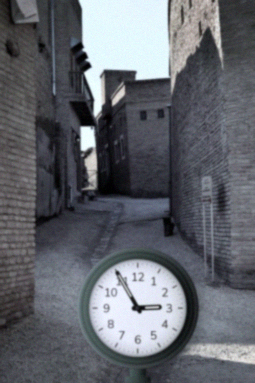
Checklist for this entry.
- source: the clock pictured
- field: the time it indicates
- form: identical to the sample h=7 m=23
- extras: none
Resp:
h=2 m=55
